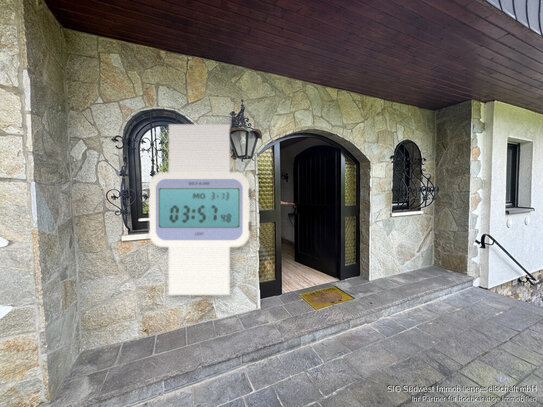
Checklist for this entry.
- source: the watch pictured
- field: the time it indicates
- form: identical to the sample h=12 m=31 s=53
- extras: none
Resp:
h=3 m=57 s=48
